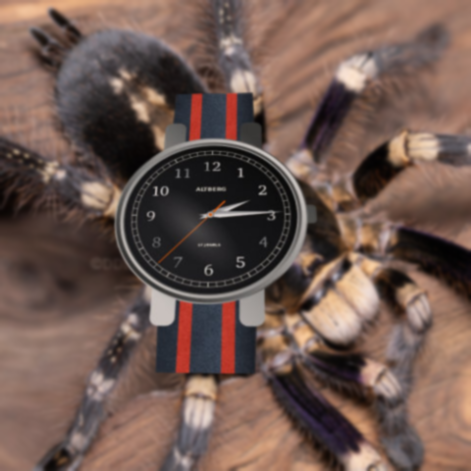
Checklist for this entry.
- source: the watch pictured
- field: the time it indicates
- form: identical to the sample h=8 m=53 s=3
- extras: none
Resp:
h=2 m=14 s=37
